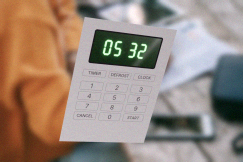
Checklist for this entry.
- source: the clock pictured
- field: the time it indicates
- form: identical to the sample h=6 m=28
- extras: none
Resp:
h=5 m=32
